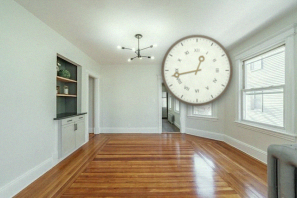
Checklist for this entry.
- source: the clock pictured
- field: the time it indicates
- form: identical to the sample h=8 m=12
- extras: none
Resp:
h=12 m=43
